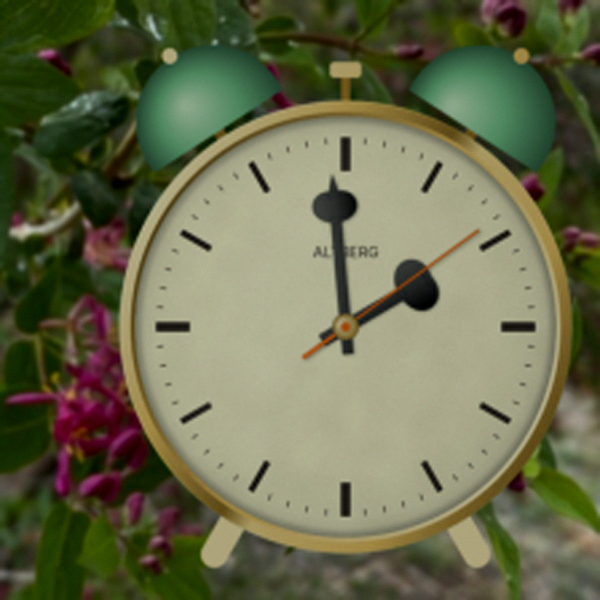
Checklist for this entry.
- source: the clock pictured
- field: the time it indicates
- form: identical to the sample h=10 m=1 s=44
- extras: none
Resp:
h=1 m=59 s=9
